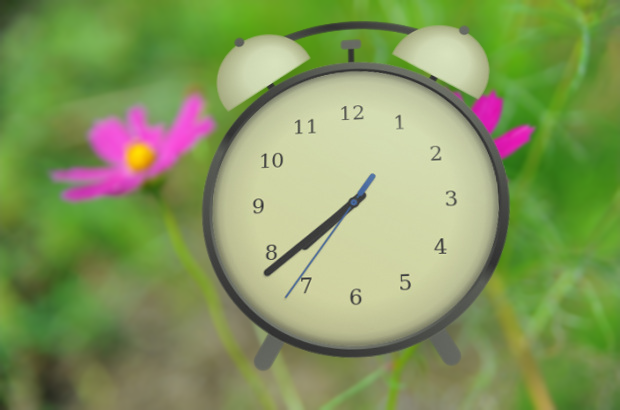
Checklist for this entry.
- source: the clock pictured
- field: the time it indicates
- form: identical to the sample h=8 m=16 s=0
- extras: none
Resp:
h=7 m=38 s=36
